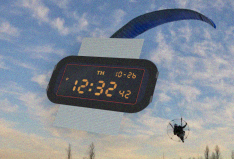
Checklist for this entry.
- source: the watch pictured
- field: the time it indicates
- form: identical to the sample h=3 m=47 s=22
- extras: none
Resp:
h=12 m=32 s=42
